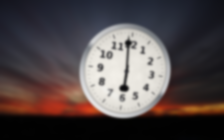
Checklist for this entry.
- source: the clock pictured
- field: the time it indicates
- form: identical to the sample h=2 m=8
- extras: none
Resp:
h=5 m=59
